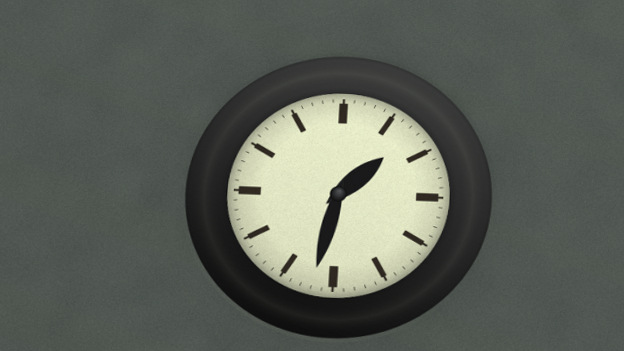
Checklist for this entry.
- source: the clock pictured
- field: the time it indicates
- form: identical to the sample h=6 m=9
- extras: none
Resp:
h=1 m=32
